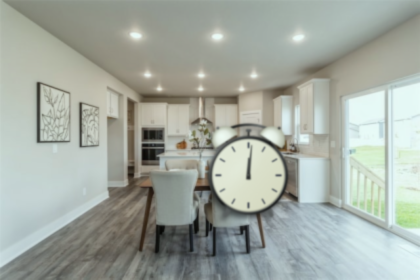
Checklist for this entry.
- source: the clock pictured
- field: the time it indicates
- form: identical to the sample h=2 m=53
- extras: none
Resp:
h=12 m=1
